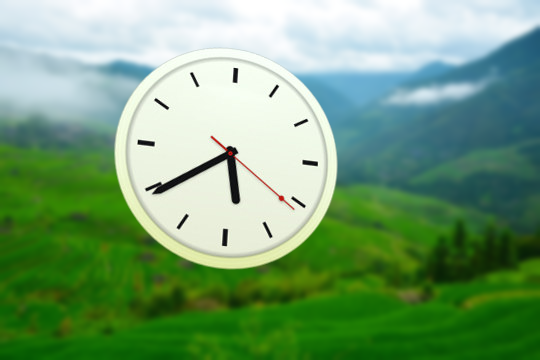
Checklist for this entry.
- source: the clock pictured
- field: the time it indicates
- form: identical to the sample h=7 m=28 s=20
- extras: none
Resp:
h=5 m=39 s=21
